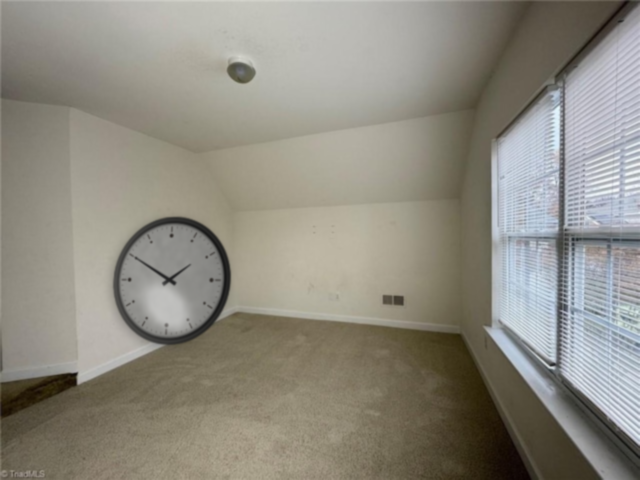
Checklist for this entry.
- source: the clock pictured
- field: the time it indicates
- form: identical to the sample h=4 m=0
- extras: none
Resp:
h=1 m=50
